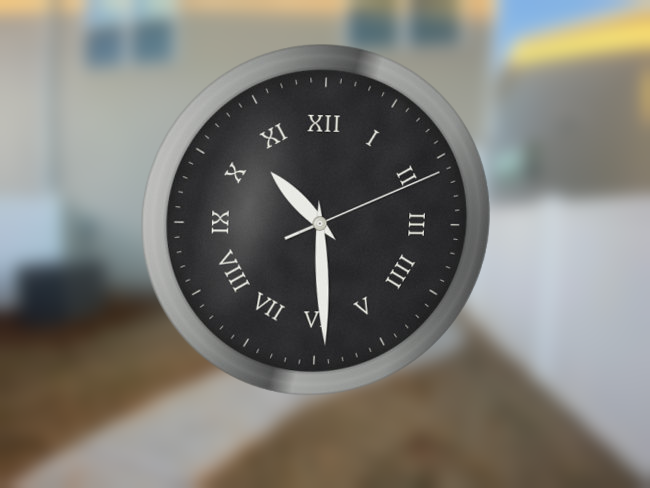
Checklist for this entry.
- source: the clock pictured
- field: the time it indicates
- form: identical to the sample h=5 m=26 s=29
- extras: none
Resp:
h=10 m=29 s=11
